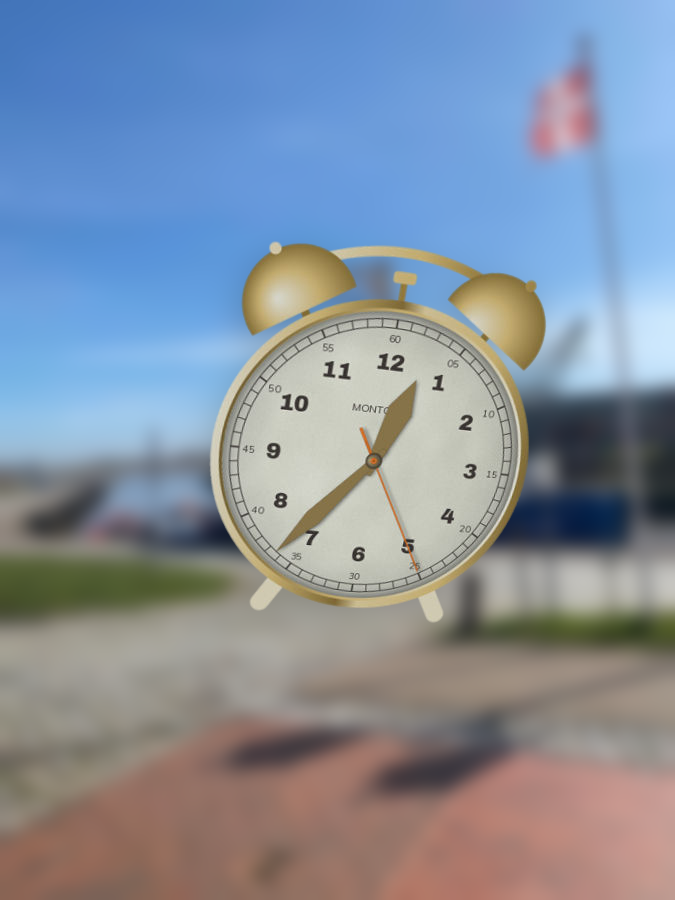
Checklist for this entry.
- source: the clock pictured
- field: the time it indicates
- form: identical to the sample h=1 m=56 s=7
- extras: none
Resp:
h=12 m=36 s=25
